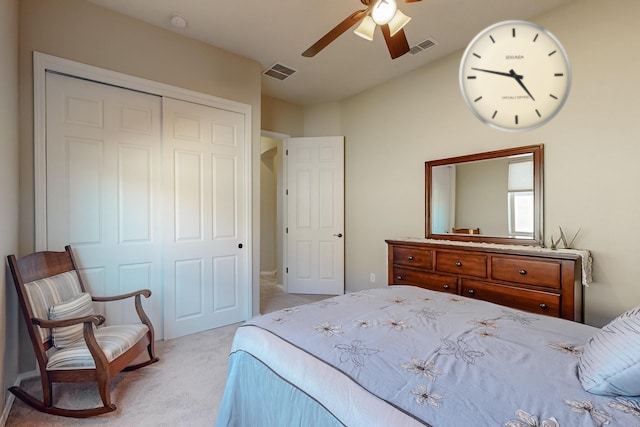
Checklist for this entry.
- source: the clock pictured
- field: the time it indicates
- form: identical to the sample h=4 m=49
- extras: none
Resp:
h=4 m=47
